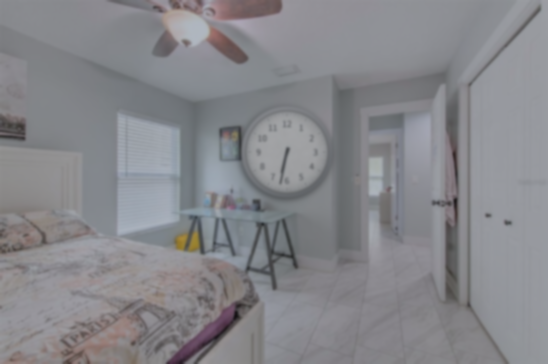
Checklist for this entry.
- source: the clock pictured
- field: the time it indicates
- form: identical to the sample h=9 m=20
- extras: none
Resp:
h=6 m=32
